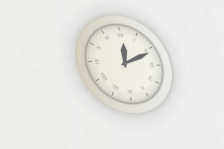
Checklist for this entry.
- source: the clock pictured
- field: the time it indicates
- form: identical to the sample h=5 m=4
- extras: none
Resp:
h=12 m=11
